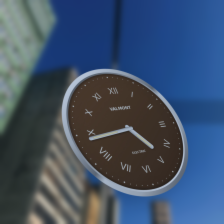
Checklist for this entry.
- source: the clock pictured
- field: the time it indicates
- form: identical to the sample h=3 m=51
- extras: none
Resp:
h=4 m=44
